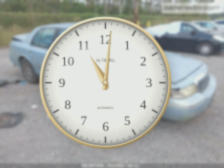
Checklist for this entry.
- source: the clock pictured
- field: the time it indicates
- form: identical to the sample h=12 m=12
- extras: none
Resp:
h=11 m=1
